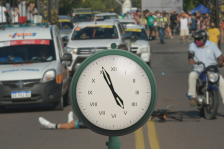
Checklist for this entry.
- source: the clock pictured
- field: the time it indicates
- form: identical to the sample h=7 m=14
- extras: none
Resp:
h=4 m=56
